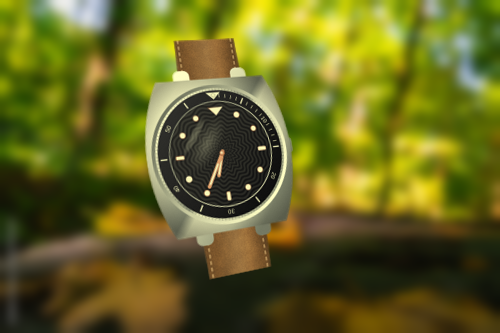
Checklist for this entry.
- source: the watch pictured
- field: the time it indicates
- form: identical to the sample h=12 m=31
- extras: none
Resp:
h=6 m=35
